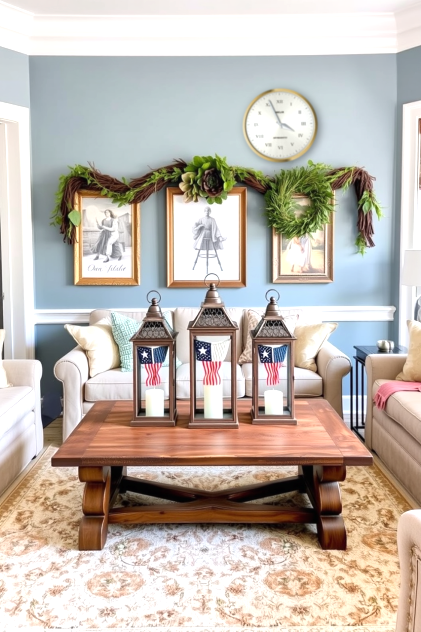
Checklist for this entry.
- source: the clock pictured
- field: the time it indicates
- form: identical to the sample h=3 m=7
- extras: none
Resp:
h=3 m=56
